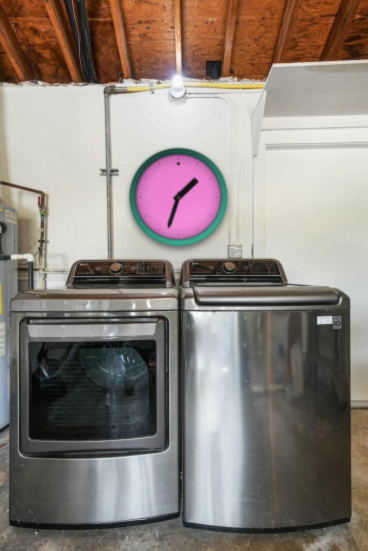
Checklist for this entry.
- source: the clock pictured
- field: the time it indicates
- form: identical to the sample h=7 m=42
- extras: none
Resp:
h=1 m=33
